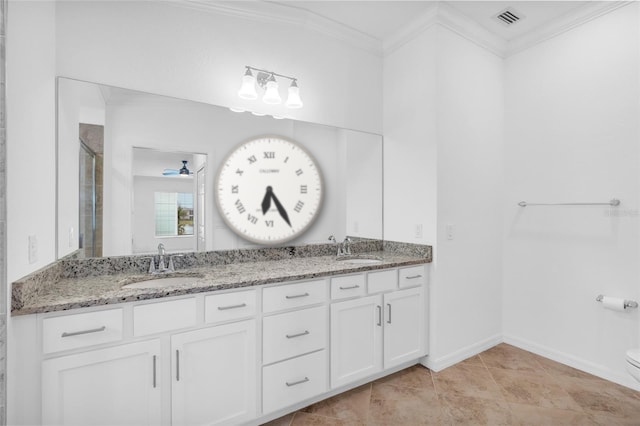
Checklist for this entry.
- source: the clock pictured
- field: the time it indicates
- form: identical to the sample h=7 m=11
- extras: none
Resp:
h=6 m=25
